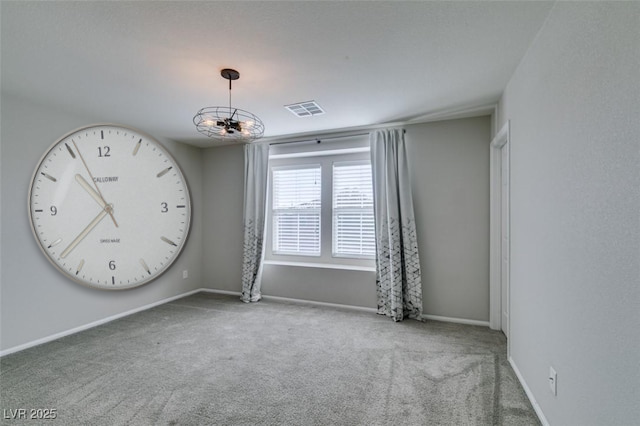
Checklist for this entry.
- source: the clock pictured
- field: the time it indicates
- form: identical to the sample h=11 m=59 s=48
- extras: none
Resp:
h=10 m=37 s=56
